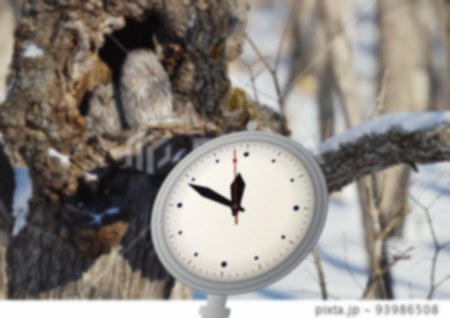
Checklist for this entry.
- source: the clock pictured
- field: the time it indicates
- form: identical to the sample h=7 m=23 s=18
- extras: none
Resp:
h=11 m=48 s=58
